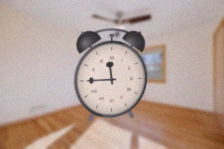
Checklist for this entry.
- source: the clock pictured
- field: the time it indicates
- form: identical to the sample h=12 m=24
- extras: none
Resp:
h=11 m=45
